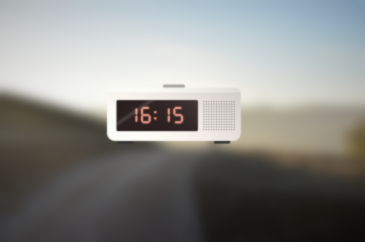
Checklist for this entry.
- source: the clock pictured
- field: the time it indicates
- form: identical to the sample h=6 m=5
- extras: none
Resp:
h=16 m=15
